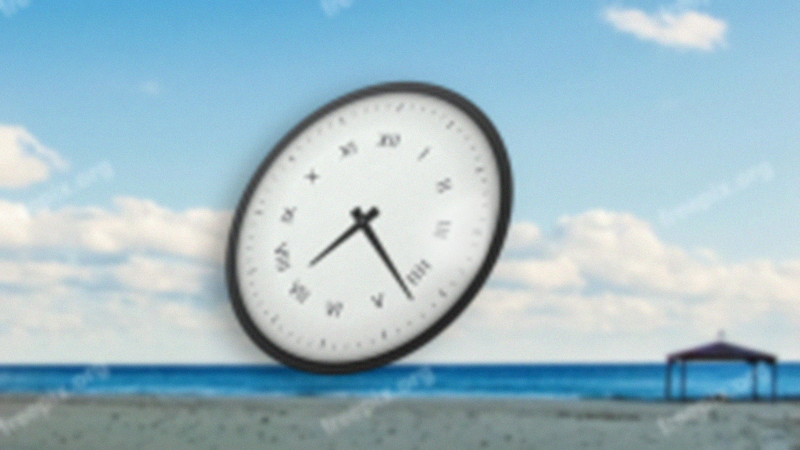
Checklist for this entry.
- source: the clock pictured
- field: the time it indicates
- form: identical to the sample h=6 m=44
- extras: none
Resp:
h=7 m=22
